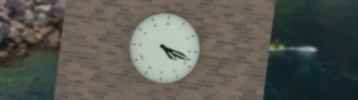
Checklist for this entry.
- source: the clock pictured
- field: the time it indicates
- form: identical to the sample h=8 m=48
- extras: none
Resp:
h=4 m=18
